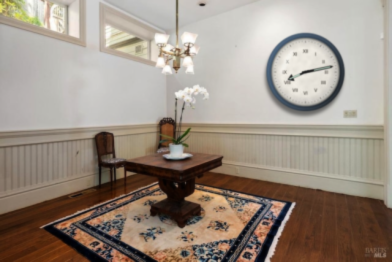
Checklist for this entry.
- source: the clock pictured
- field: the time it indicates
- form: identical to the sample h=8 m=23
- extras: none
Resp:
h=8 m=13
